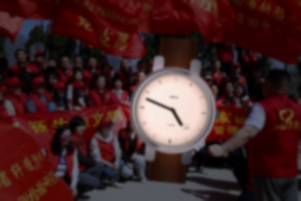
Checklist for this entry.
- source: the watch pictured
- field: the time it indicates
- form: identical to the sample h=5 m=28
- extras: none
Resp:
h=4 m=48
